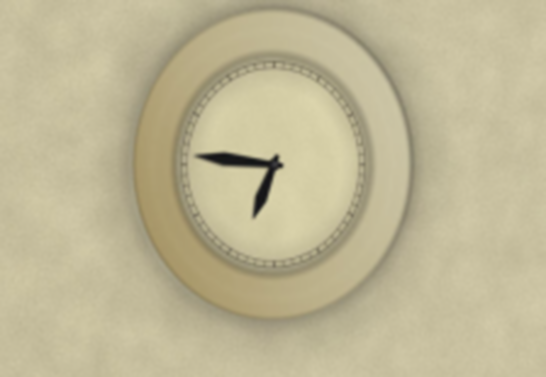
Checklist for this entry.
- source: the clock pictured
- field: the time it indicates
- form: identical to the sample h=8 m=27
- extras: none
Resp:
h=6 m=46
